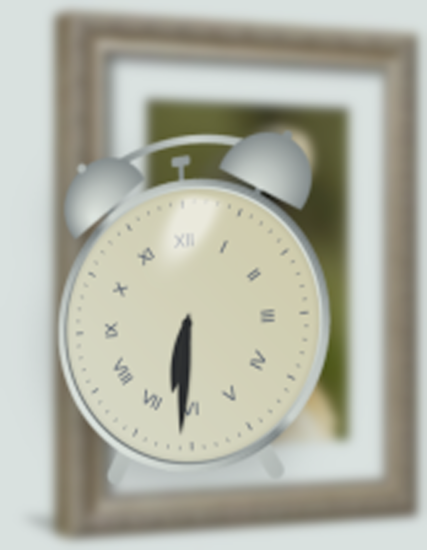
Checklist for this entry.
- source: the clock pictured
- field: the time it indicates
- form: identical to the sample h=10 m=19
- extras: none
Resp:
h=6 m=31
